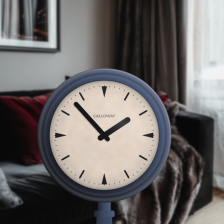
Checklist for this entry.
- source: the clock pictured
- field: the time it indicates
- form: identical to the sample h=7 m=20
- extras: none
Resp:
h=1 m=53
